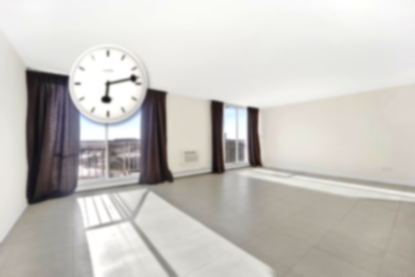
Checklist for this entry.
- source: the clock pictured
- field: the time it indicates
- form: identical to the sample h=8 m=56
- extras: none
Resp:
h=6 m=13
